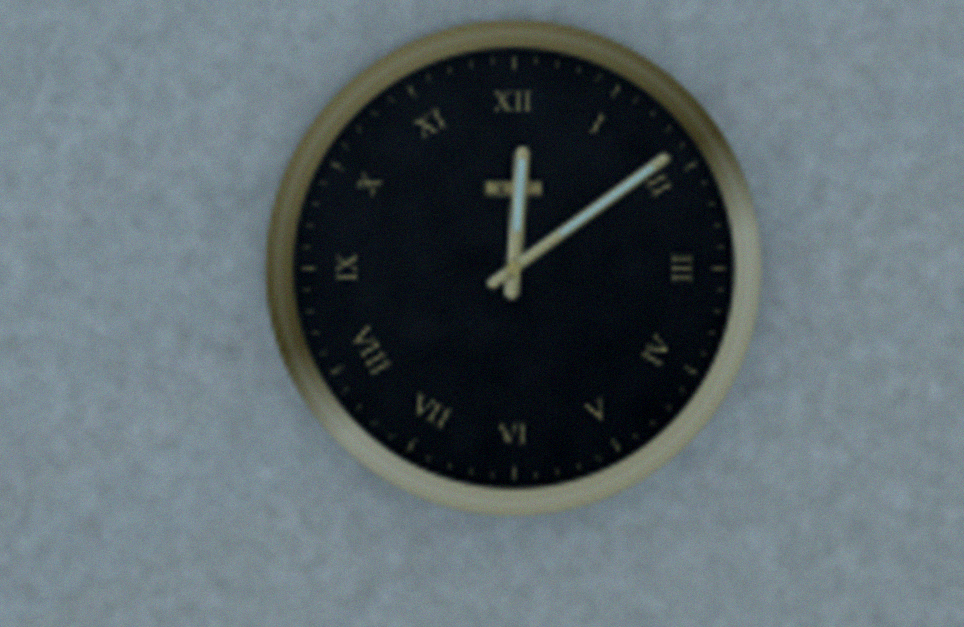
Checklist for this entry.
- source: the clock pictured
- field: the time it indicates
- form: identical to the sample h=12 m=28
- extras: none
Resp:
h=12 m=9
